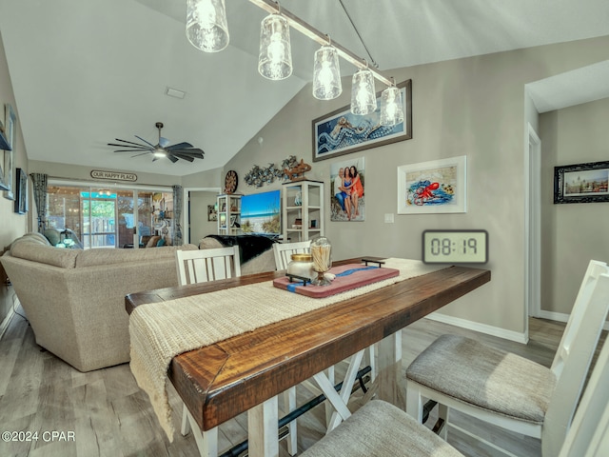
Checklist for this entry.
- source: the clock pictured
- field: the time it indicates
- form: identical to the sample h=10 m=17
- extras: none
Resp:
h=8 m=19
